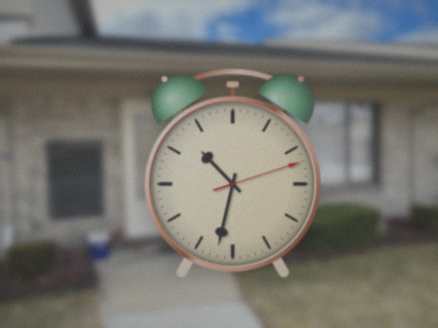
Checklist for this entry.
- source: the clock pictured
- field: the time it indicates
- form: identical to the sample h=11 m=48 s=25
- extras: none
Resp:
h=10 m=32 s=12
